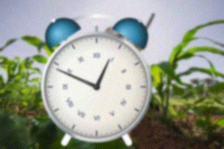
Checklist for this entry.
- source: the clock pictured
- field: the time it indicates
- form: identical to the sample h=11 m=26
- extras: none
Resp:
h=12 m=49
